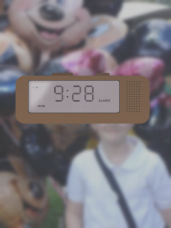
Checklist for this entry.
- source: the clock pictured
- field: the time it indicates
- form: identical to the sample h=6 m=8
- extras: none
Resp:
h=9 m=28
